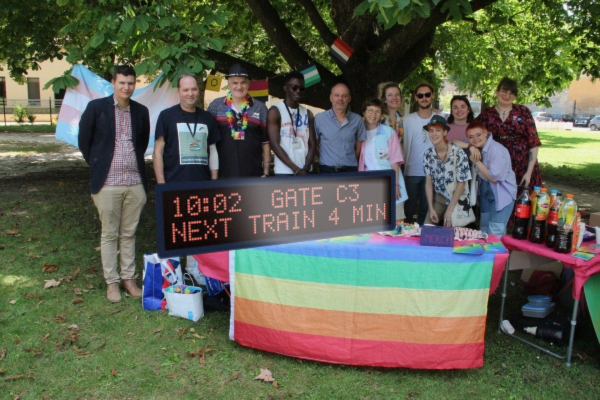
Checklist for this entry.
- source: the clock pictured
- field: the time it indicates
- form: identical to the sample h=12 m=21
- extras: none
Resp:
h=10 m=2
